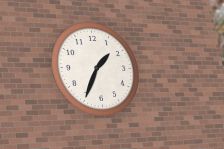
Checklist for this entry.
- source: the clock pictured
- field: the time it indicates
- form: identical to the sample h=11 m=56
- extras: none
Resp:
h=1 m=35
